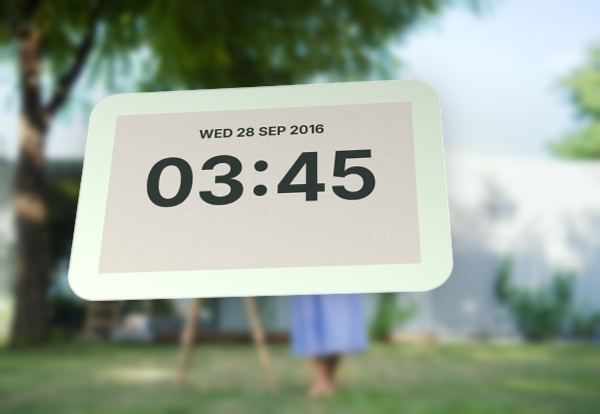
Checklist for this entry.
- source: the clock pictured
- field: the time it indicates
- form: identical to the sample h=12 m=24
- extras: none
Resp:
h=3 m=45
